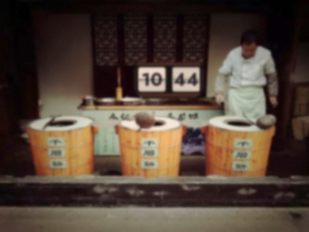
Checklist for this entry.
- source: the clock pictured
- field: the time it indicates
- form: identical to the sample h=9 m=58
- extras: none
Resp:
h=10 m=44
